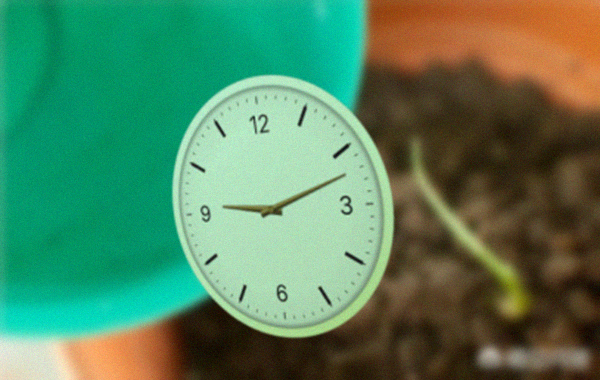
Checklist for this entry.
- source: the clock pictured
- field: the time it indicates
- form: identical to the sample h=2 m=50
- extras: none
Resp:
h=9 m=12
